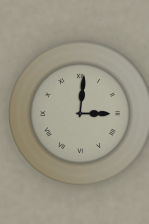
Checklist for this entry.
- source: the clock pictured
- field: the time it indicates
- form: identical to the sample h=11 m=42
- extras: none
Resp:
h=3 m=1
